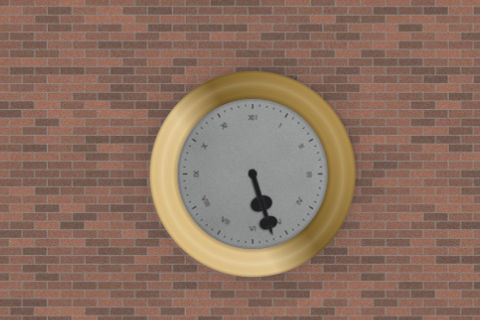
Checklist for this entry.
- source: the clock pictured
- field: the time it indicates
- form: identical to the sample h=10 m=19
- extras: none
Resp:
h=5 m=27
